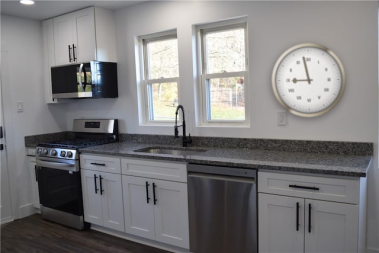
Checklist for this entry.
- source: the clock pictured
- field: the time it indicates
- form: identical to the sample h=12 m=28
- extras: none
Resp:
h=8 m=58
